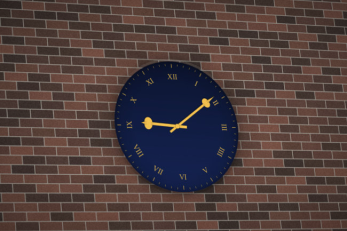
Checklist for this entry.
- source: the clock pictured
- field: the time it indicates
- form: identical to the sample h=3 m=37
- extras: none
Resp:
h=9 m=9
